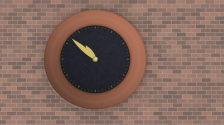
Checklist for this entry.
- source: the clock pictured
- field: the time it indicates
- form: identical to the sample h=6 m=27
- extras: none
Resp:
h=10 m=52
